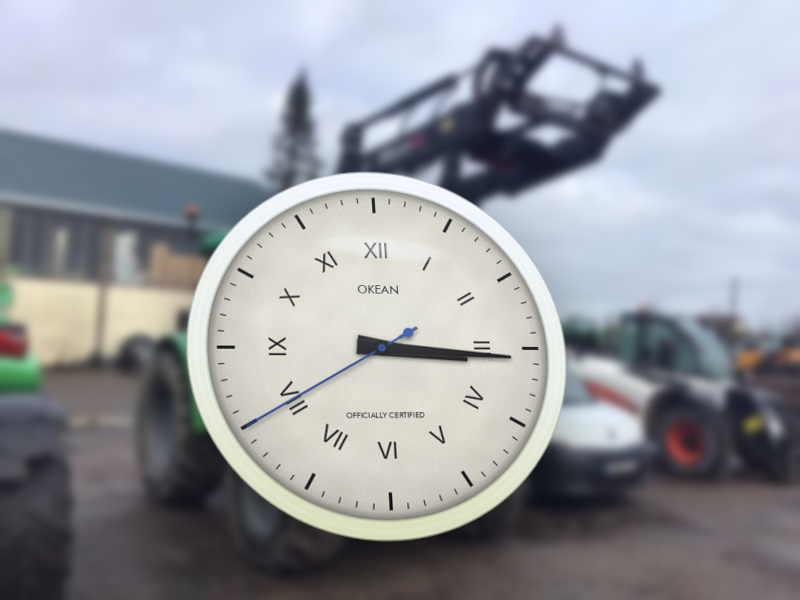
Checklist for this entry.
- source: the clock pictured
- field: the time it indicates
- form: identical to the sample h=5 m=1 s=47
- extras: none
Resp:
h=3 m=15 s=40
